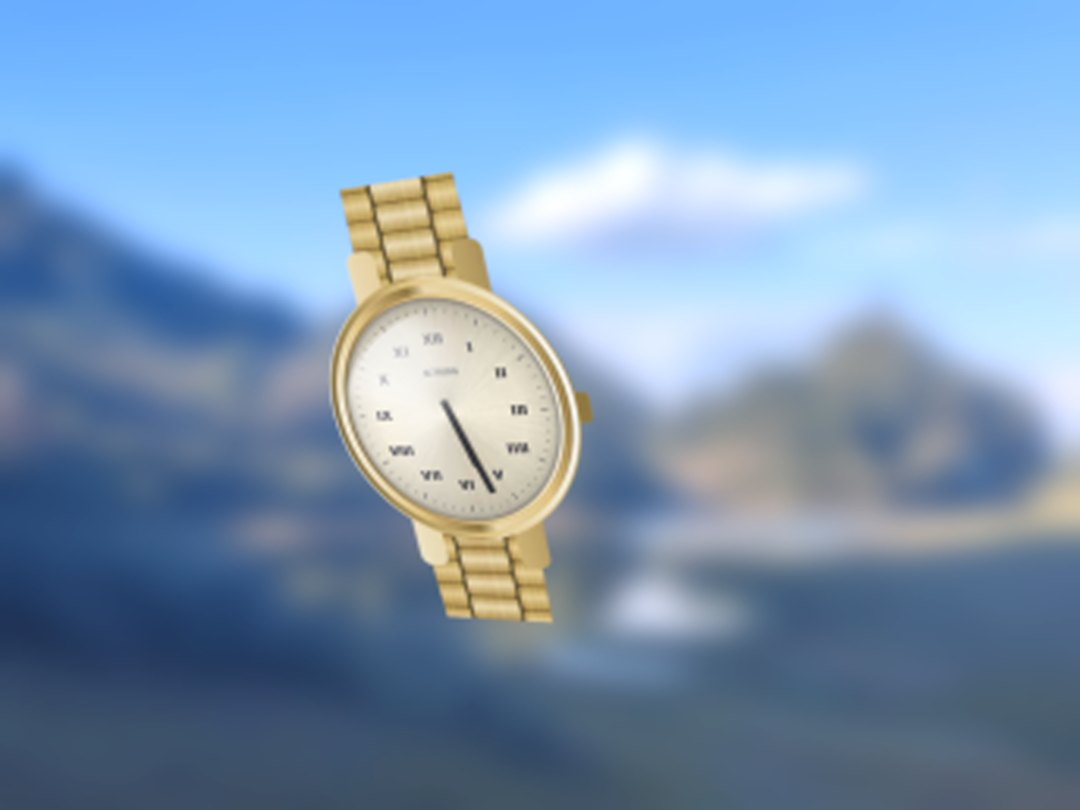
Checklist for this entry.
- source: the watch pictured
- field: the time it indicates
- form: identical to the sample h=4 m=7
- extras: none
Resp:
h=5 m=27
